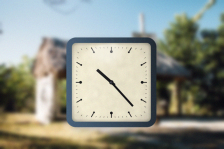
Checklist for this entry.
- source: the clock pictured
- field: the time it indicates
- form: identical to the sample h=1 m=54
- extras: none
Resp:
h=10 m=23
